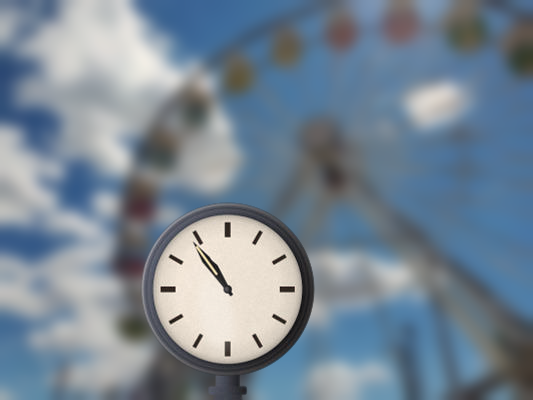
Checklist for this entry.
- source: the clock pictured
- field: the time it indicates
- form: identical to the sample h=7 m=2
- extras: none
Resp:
h=10 m=54
